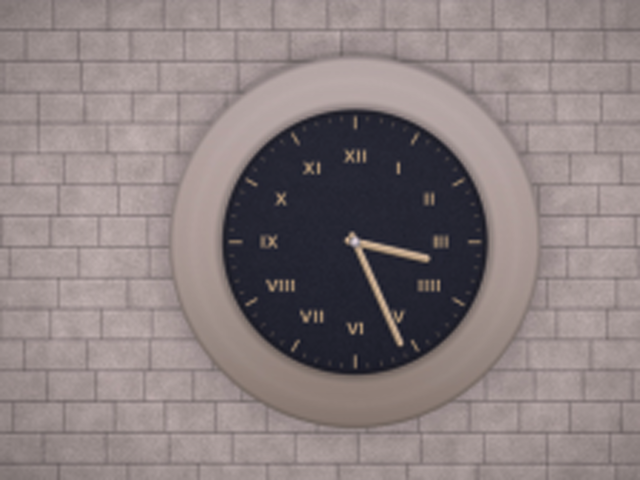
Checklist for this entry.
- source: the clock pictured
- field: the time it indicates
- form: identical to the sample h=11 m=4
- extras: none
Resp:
h=3 m=26
